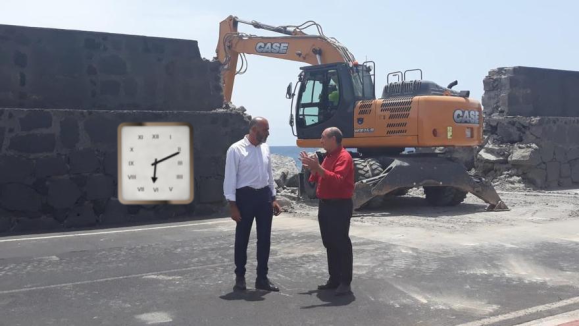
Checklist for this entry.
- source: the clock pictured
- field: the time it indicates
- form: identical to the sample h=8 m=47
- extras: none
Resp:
h=6 m=11
